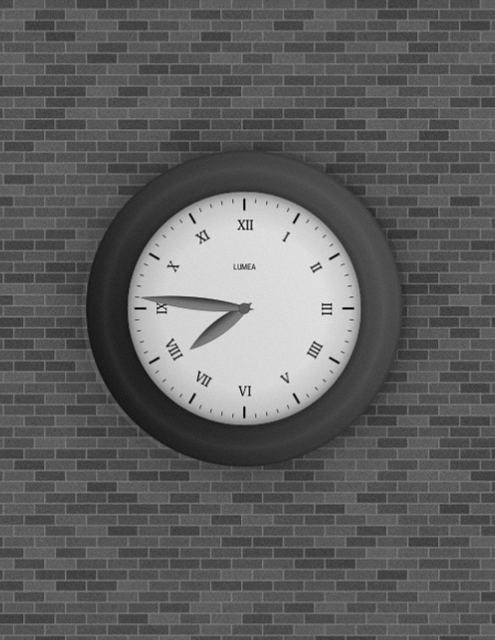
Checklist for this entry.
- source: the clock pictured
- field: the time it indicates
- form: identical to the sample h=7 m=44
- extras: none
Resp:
h=7 m=46
